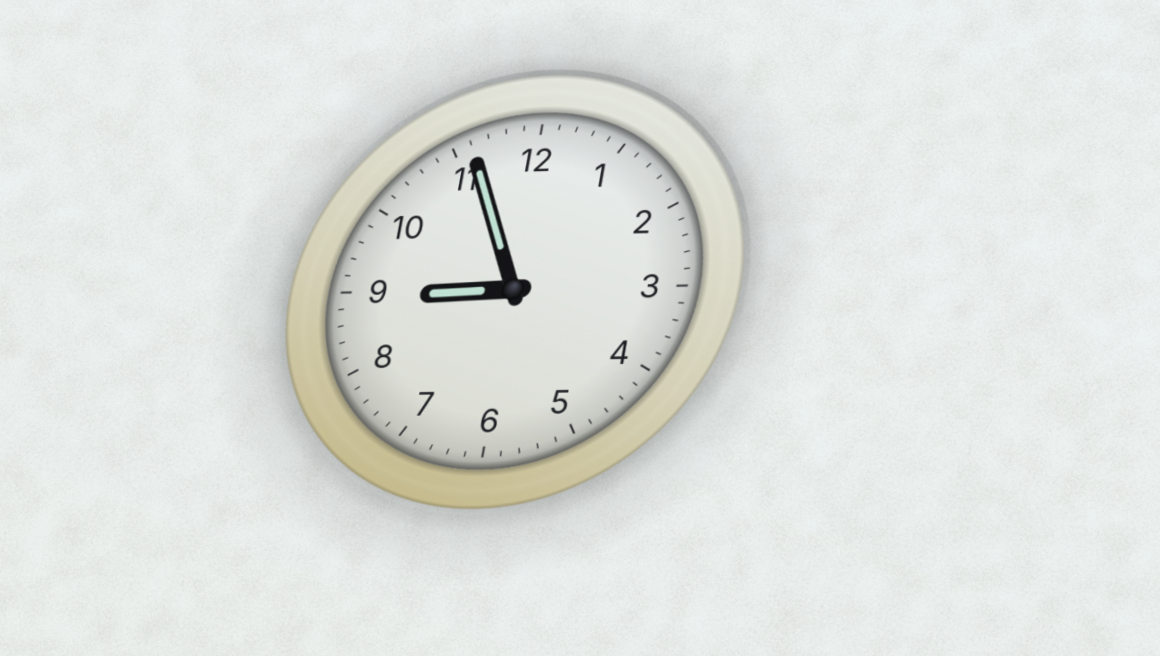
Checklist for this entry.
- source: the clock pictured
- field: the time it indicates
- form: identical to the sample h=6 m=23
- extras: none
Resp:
h=8 m=56
